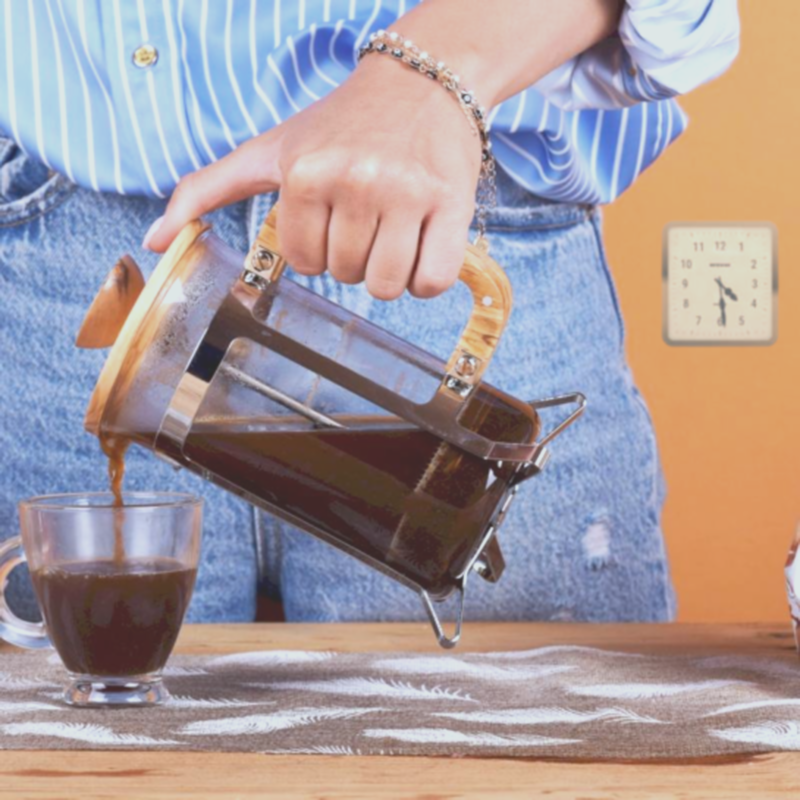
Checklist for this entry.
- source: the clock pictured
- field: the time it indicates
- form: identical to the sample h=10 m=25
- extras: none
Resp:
h=4 m=29
